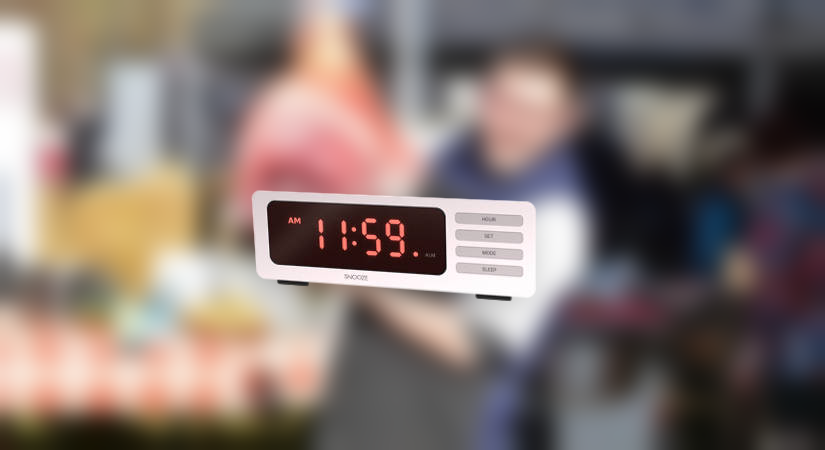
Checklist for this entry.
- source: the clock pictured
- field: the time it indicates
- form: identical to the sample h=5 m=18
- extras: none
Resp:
h=11 m=59
